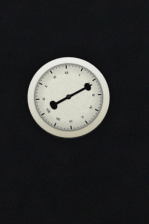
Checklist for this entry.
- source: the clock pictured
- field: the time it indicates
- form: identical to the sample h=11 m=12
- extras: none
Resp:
h=8 m=11
